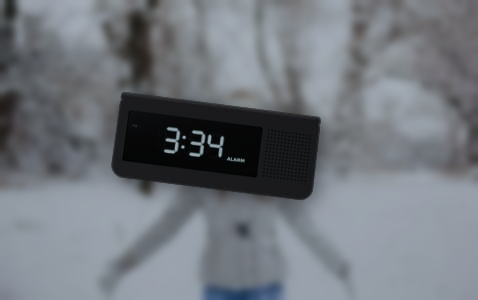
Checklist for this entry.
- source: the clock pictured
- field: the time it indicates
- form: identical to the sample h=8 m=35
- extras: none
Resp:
h=3 m=34
